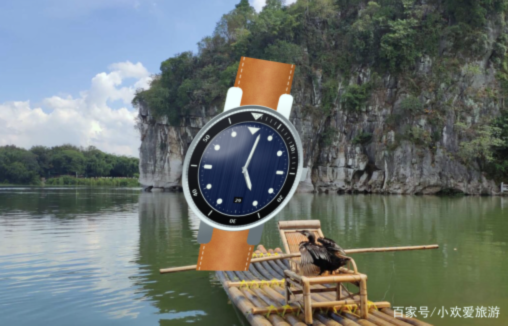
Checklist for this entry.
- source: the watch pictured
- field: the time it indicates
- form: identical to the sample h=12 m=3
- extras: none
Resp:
h=5 m=2
